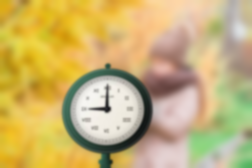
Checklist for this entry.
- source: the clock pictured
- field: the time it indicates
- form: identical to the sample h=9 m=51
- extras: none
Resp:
h=9 m=0
